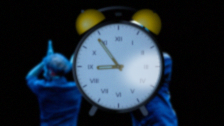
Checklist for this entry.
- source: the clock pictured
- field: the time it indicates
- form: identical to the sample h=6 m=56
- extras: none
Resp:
h=8 m=54
